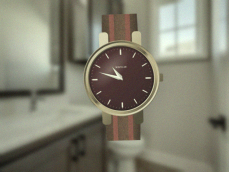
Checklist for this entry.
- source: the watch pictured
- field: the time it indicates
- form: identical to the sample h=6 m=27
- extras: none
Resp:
h=10 m=48
